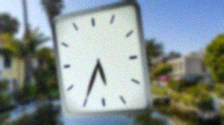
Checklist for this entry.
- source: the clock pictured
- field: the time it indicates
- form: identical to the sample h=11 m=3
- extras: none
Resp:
h=5 m=35
